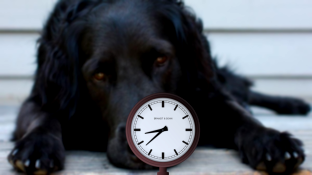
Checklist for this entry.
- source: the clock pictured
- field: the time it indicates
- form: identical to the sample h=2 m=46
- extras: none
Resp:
h=8 m=38
